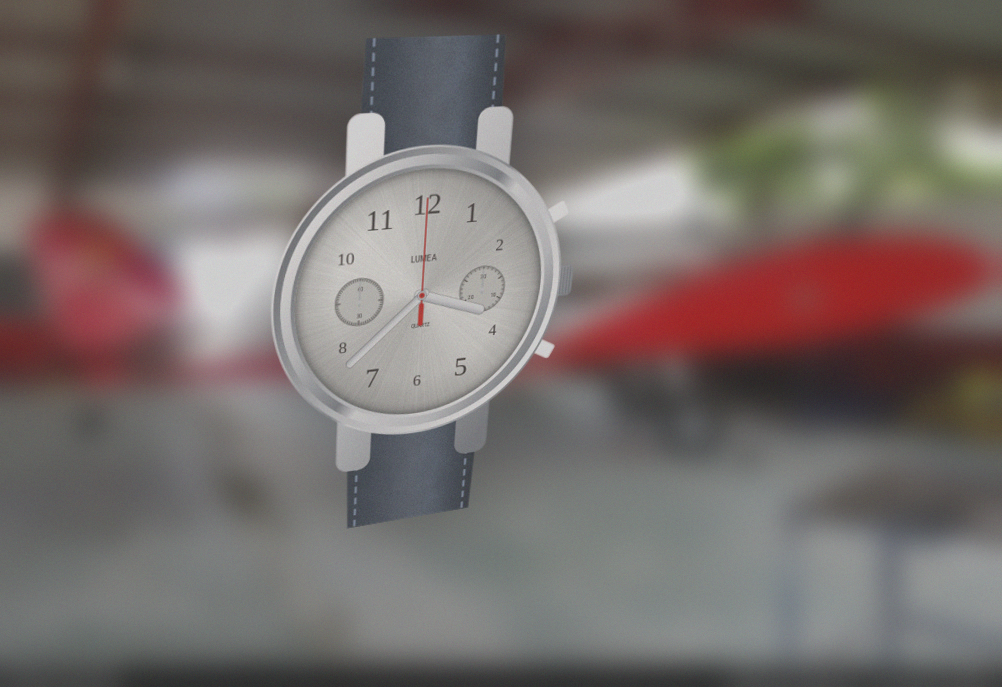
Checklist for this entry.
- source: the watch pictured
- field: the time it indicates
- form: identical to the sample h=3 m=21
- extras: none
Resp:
h=3 m=38
